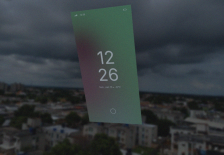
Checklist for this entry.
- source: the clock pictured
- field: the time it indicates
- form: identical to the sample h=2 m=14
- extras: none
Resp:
h=12 m=26
